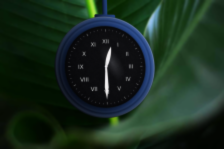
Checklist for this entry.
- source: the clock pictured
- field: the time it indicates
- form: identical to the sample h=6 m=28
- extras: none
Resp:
h=12 m=30
